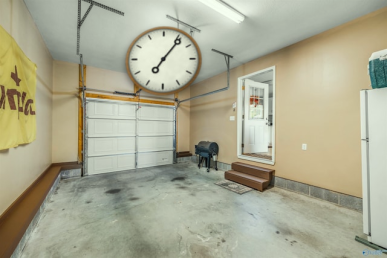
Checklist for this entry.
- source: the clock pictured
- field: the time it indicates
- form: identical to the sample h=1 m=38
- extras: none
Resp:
h=7 m=6
